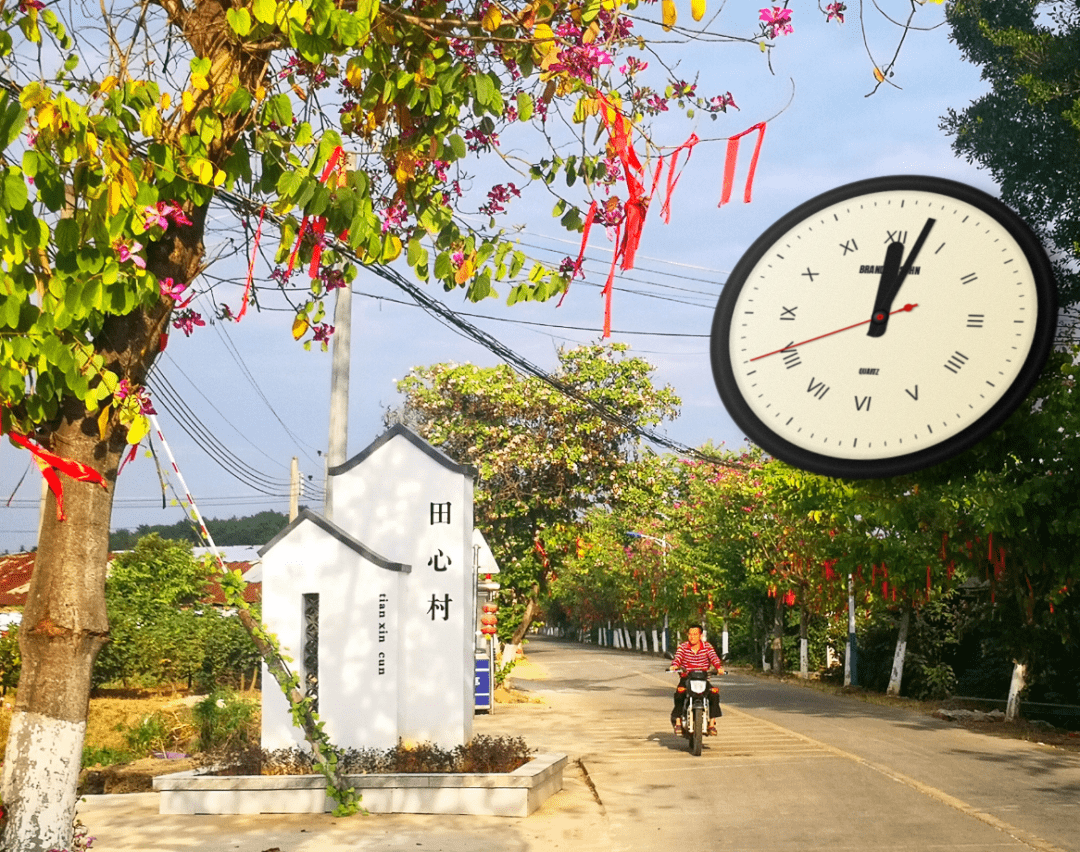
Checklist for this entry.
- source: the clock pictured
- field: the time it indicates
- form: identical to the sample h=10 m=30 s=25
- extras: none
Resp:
h=12 m=2 s=41
